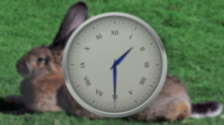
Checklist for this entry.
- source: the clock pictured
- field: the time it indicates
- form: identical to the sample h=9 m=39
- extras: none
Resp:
h=1 m=30
